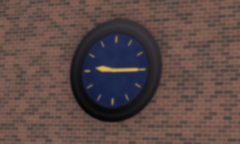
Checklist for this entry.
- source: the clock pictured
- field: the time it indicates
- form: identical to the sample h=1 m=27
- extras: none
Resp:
h=9 m=15
